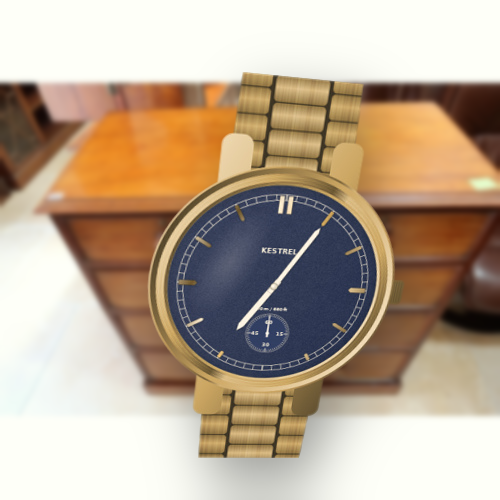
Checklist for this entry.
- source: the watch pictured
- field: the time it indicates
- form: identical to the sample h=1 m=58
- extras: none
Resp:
h=7 m=5
